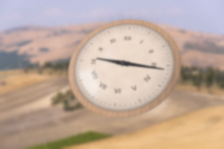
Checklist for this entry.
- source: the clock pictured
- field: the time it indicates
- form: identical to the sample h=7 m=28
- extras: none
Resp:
h=9 m=16
